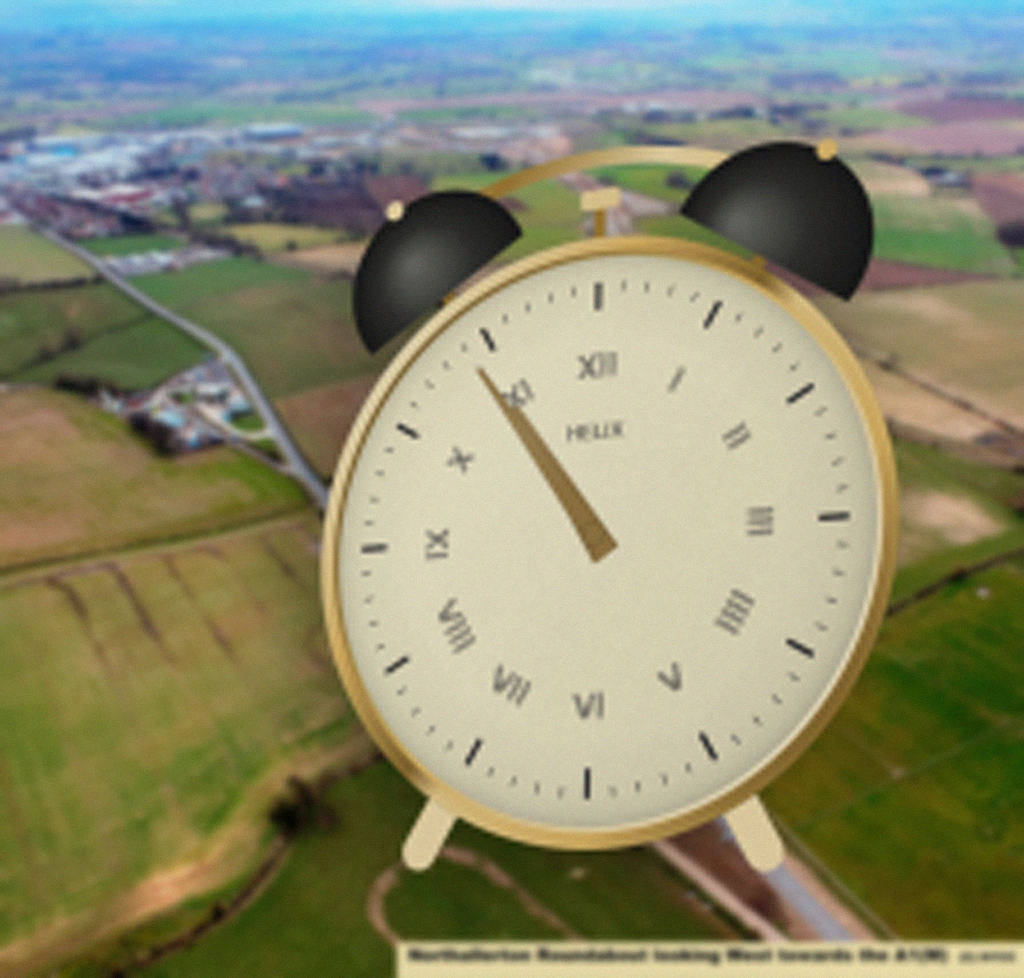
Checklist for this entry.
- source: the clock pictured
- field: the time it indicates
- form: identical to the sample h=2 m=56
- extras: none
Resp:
h=10 m=54
